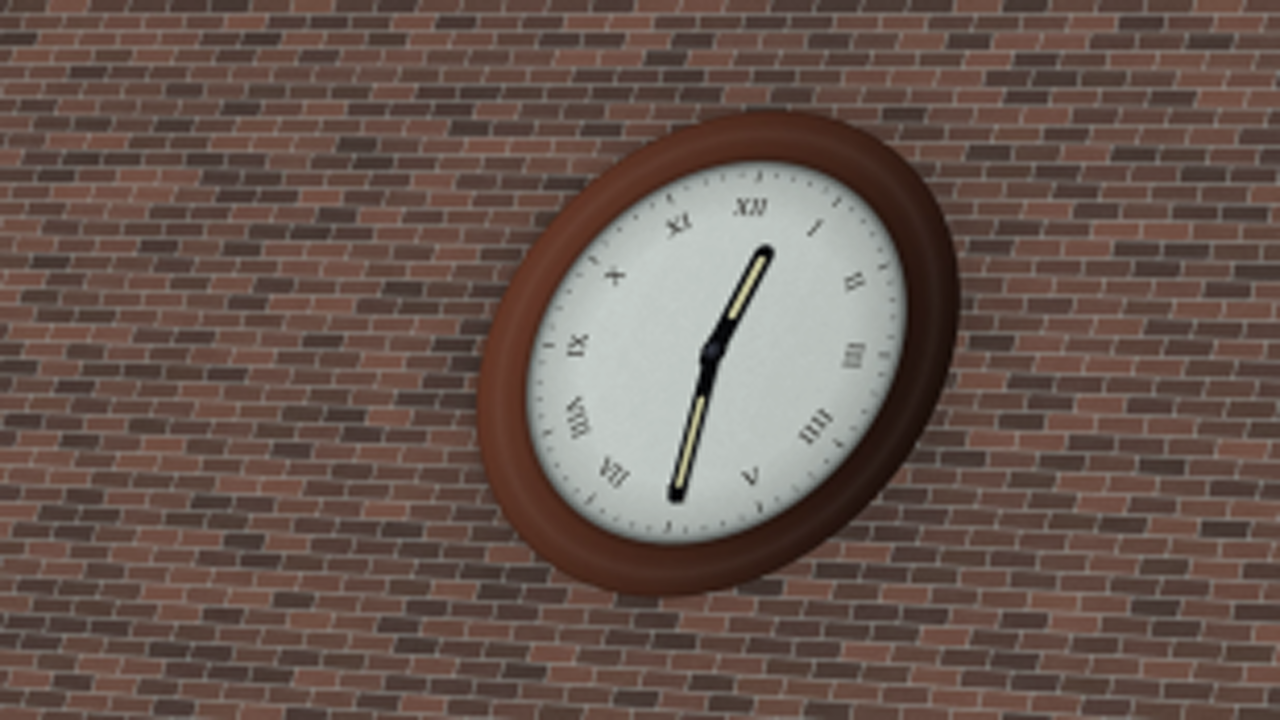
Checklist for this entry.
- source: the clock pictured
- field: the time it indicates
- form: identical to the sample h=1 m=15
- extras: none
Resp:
h=12 m=30
